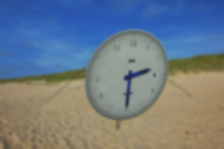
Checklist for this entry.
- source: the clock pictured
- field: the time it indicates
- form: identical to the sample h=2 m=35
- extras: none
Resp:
h=2 m=30
